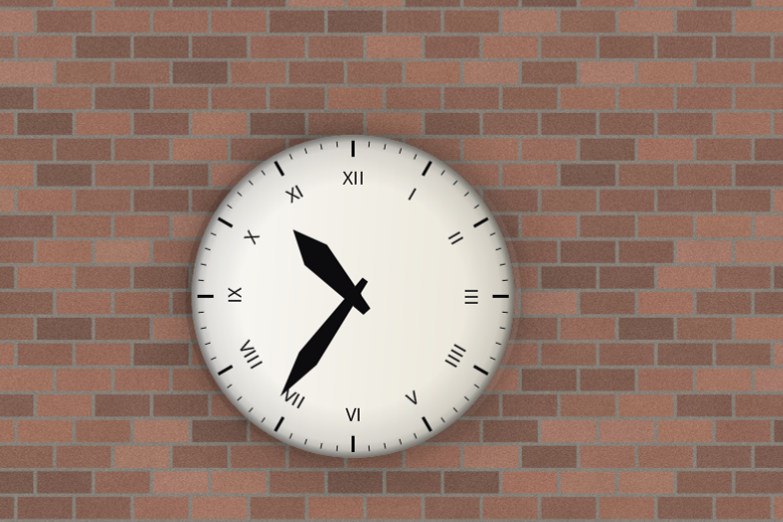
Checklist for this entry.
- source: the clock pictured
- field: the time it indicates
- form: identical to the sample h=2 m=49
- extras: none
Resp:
h=10 m=36
